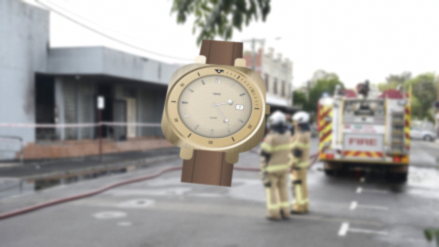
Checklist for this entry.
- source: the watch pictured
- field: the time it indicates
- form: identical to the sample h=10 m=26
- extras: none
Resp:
h=2 m=24
